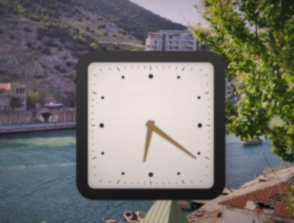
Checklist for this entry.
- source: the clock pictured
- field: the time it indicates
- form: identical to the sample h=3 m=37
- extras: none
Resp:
h=6 m=21
